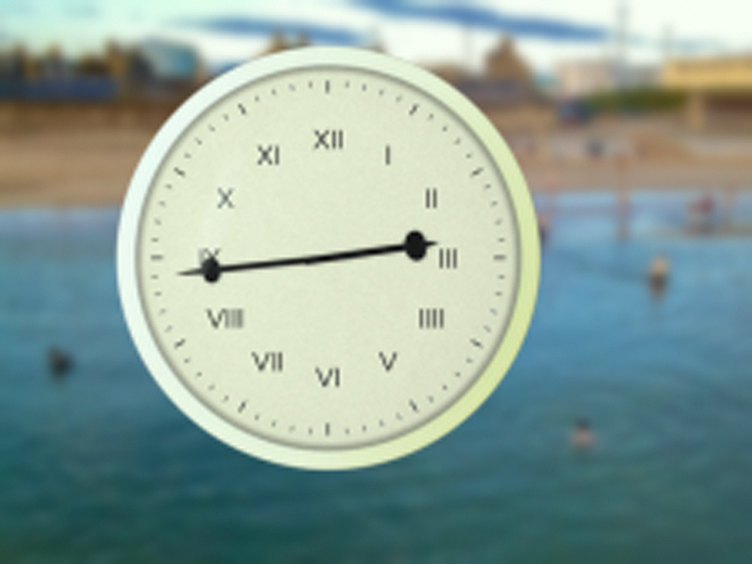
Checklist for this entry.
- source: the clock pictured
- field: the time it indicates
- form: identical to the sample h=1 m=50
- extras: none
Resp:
h=2 m=44
